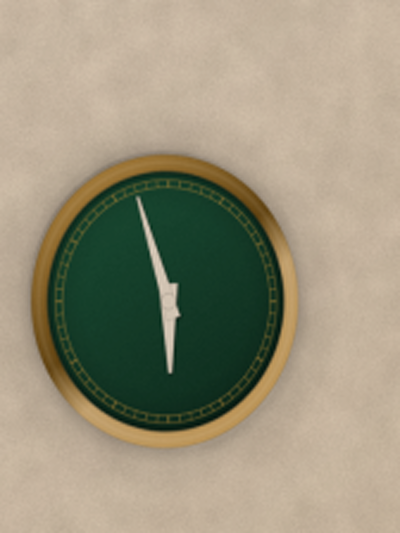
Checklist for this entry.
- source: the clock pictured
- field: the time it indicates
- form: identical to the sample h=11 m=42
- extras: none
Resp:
h=5 m=57
